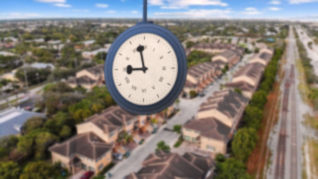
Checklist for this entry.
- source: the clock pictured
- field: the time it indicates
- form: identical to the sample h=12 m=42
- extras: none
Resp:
h=8 m=58
